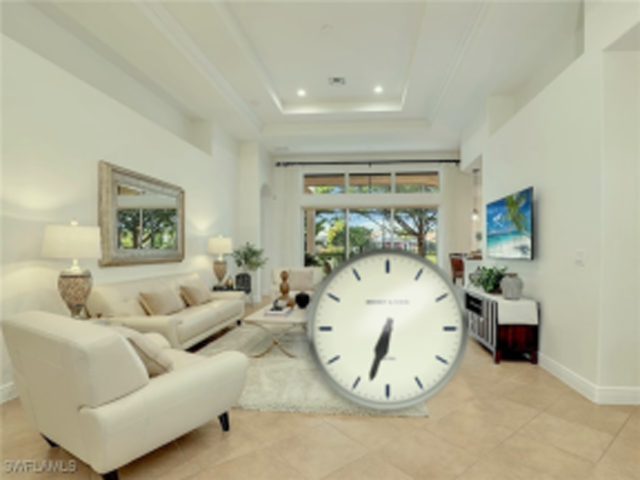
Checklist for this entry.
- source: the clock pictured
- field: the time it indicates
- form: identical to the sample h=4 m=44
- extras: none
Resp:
h=6 m=33
